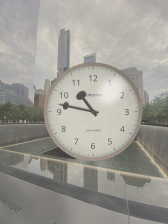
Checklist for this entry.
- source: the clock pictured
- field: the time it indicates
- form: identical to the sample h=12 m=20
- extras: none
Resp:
h=10 m=47
